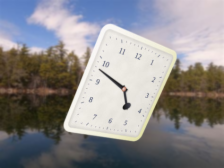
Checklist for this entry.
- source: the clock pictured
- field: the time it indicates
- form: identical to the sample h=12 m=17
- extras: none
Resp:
h=4 m=48
